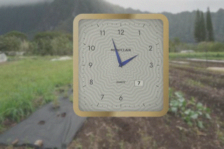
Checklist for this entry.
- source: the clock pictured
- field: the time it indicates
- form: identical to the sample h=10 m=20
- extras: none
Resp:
h=1 m=57
